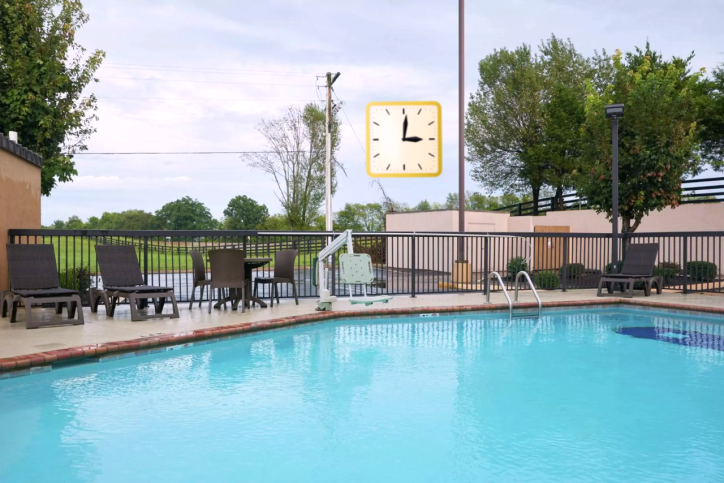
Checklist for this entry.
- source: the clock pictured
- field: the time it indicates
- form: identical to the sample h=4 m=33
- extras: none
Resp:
h=3 m=1
